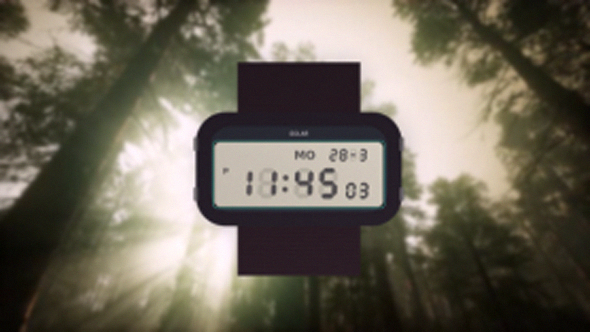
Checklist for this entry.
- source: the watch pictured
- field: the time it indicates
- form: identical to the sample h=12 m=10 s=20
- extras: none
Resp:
h=11 m=45 s=3
